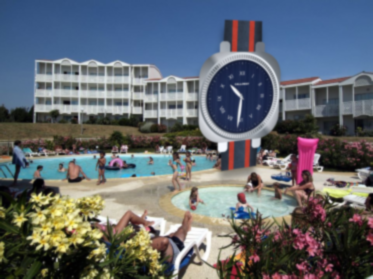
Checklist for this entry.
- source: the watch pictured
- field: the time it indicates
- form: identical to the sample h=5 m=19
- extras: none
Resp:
h=10 m=31
